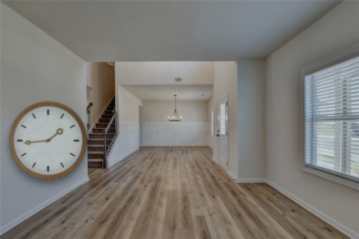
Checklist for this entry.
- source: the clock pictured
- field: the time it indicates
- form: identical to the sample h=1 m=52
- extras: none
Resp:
h=1 m=44
